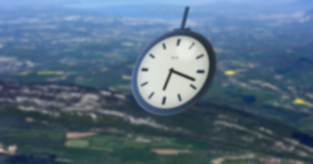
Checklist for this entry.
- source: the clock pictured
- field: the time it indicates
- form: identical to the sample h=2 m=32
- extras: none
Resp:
h=6 m=18
